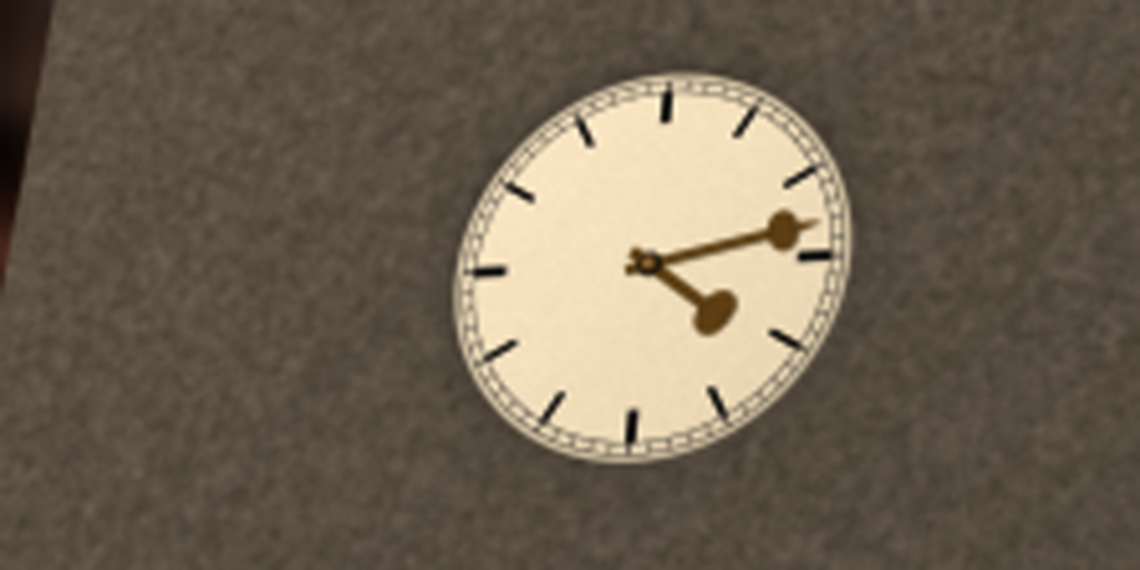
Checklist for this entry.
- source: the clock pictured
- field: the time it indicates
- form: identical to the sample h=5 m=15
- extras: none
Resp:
h=4 m=13
